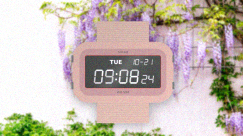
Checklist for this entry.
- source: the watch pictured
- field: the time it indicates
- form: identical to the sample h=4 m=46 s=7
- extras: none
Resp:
h=9 m=8 s=24
